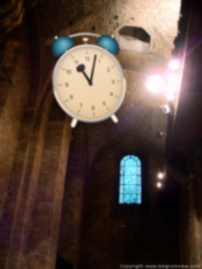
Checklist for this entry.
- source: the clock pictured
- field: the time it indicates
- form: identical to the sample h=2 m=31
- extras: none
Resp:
h=11 m=3
